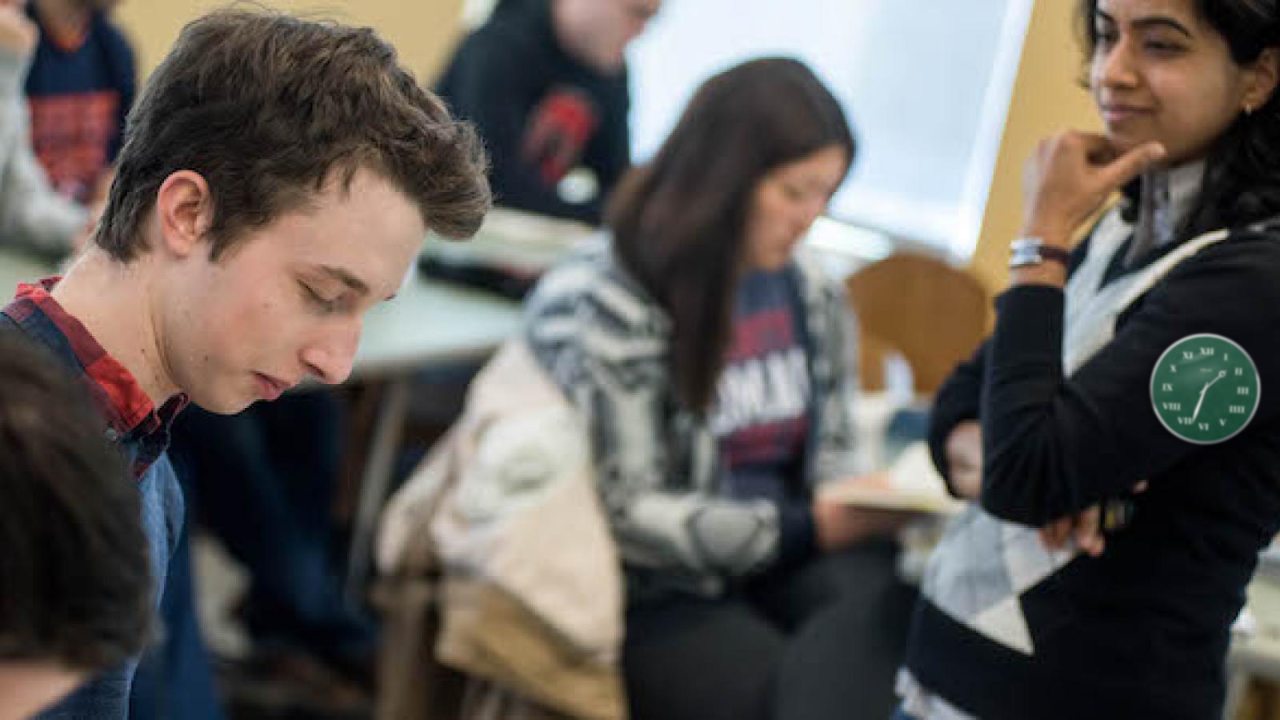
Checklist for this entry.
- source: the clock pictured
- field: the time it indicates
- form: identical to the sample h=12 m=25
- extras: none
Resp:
h=1 m=33
